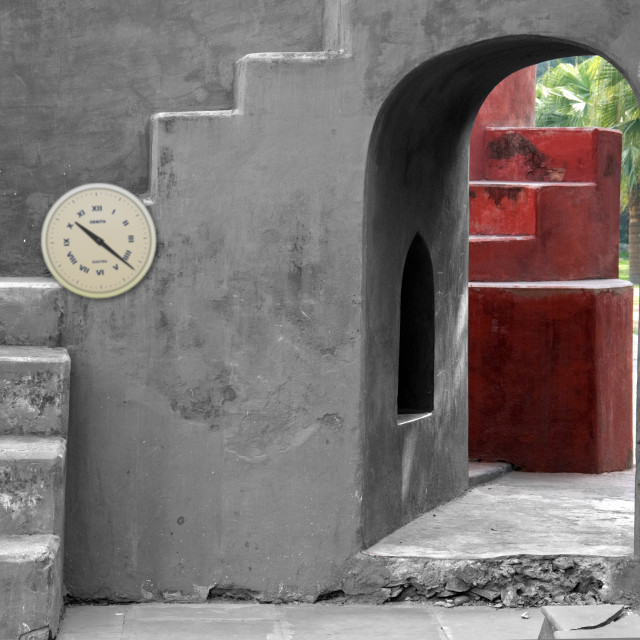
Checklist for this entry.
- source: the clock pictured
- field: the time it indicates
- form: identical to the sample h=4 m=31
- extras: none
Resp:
h=10 m=22
